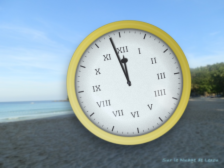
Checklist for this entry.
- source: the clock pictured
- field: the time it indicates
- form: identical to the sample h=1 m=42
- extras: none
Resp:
h=11 m=58
